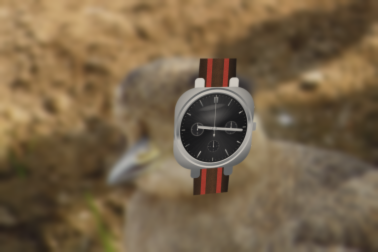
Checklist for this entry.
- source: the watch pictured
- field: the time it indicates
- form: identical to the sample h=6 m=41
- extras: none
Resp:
h=9 m=16
